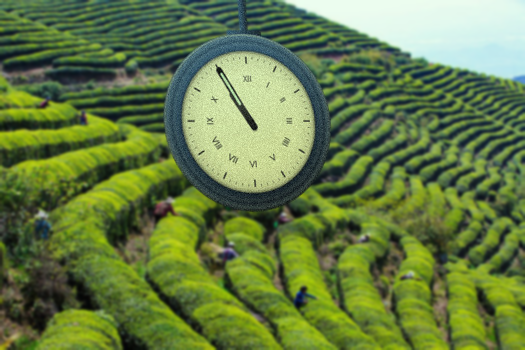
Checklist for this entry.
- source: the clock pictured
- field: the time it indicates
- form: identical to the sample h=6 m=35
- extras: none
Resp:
h=10 m=55
